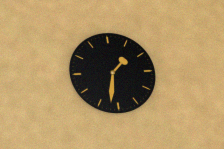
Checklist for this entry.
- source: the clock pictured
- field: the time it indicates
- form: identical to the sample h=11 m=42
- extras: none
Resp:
h=1 m=32
